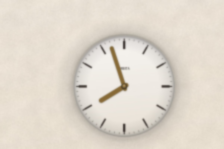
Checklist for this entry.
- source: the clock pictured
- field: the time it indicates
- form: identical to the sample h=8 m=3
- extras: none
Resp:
h=7 m=57
